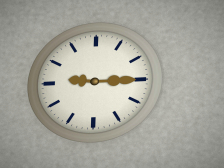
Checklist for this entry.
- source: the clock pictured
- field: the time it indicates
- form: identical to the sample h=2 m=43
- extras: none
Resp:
h=9 m=15
